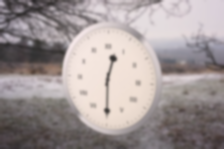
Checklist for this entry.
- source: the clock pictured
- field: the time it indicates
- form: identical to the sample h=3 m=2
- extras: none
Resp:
h=12 m=30
